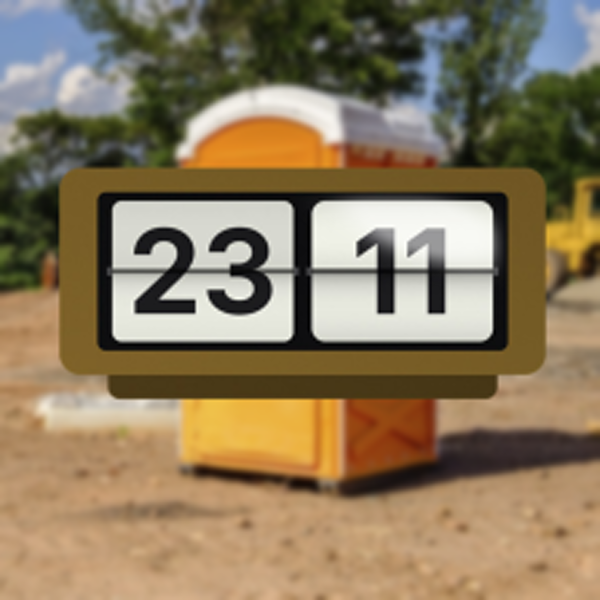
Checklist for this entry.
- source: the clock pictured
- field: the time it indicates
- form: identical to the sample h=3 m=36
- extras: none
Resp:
h=23 m=11
